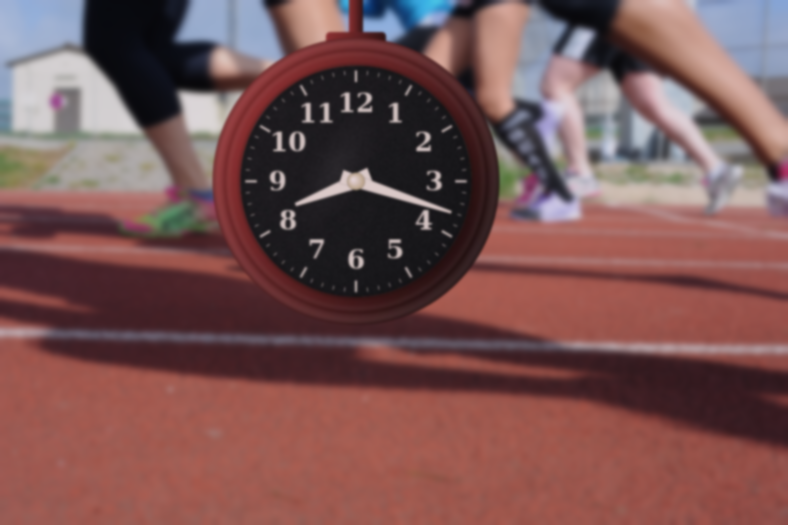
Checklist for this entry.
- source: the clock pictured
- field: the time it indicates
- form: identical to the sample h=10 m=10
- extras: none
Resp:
h=8 m=18
